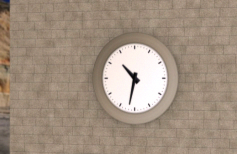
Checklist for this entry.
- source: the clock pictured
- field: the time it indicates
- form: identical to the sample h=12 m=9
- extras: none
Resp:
h=10 m=32
